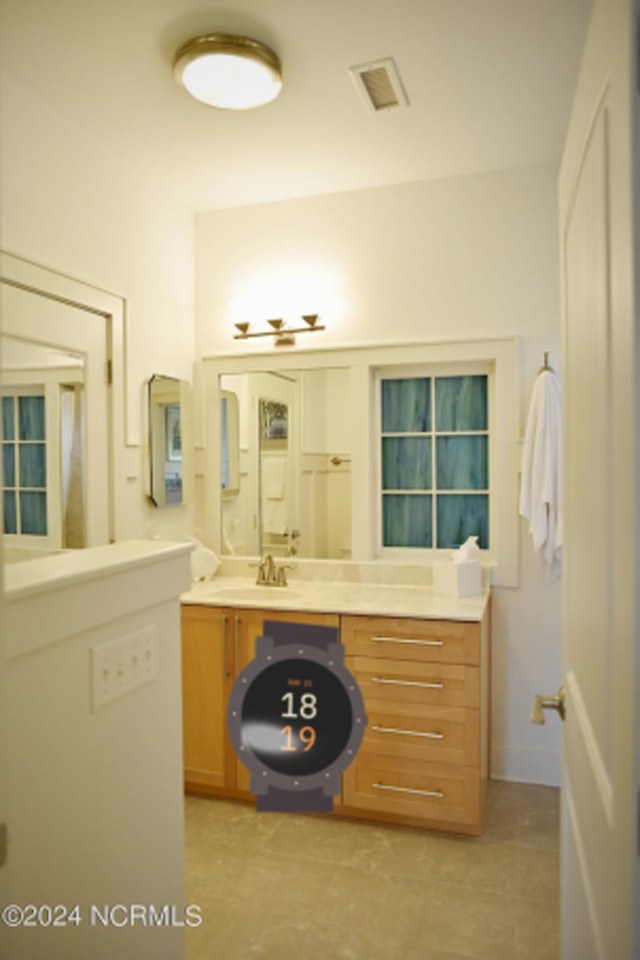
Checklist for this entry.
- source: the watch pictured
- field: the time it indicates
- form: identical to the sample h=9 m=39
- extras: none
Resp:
h=18 m=19
